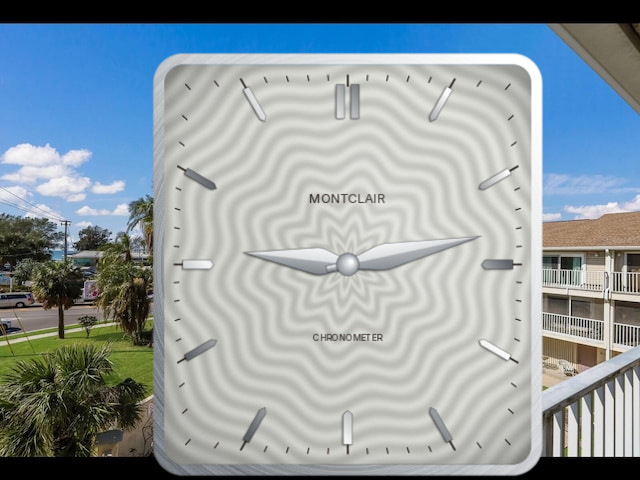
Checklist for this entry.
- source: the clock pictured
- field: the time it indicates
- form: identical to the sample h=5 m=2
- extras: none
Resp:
h=9 m=13
